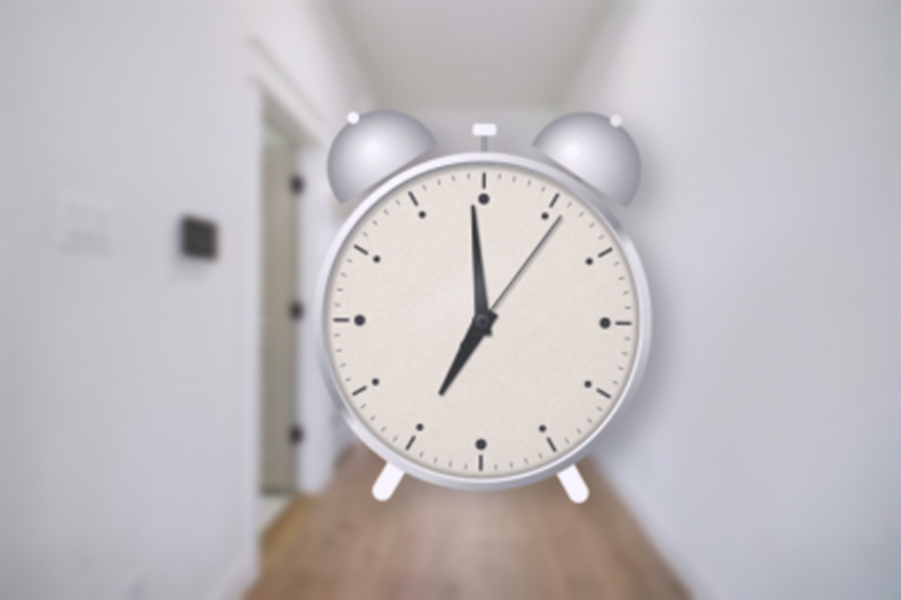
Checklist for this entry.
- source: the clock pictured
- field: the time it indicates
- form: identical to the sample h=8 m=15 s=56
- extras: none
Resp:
h=6 m=59 s=6
